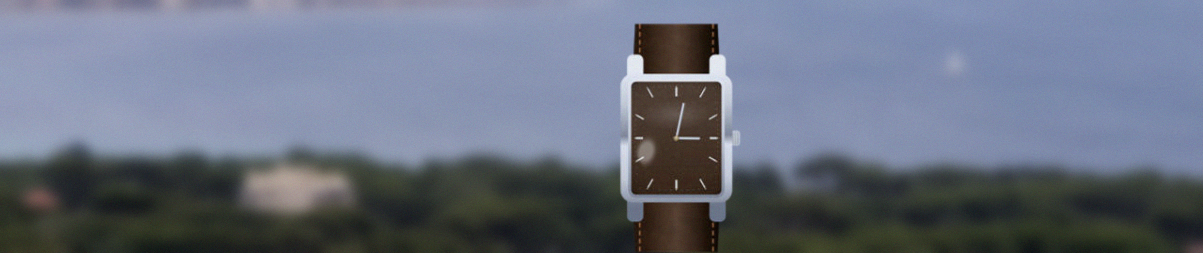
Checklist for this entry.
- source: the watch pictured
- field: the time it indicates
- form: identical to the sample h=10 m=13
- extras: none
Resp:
h=3 m=2
